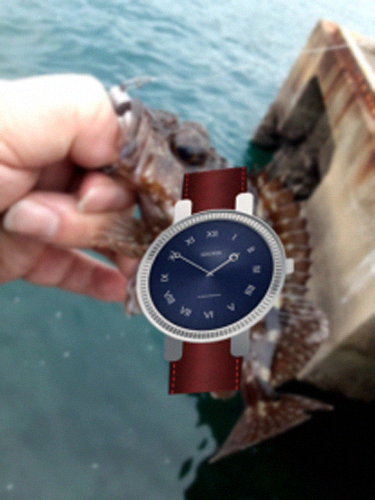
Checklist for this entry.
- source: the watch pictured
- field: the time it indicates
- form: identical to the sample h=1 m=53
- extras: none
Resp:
h=1 m=51
